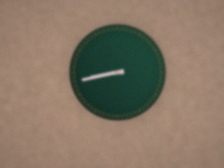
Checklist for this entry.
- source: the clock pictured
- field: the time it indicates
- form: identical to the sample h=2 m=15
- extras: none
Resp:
h=8 m=43
